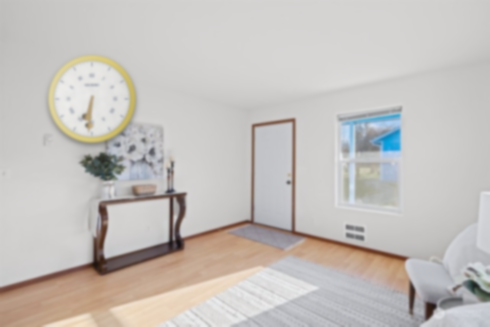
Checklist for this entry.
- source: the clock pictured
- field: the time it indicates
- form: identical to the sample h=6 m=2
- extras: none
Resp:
h=6 m=31
